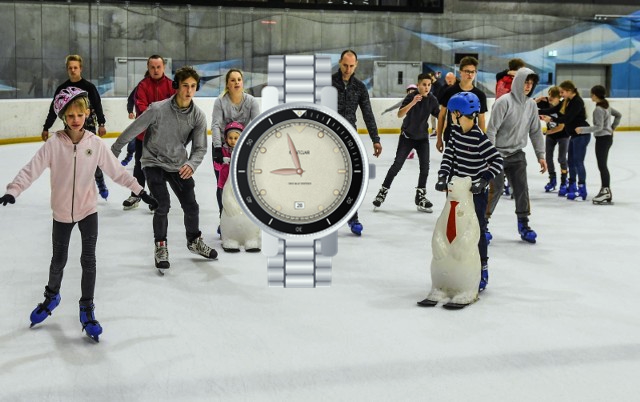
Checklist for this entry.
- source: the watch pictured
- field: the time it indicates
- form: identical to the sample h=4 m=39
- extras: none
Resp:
h=8 m=57
